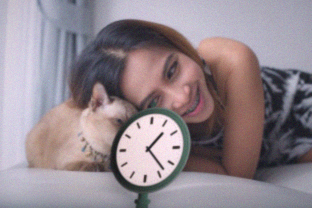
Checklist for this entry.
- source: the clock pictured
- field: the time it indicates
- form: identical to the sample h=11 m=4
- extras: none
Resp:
h=1 m=23
